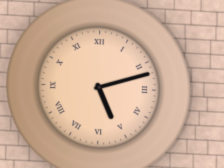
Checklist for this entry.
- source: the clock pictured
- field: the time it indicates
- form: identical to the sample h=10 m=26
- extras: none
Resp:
h=5 m=12
